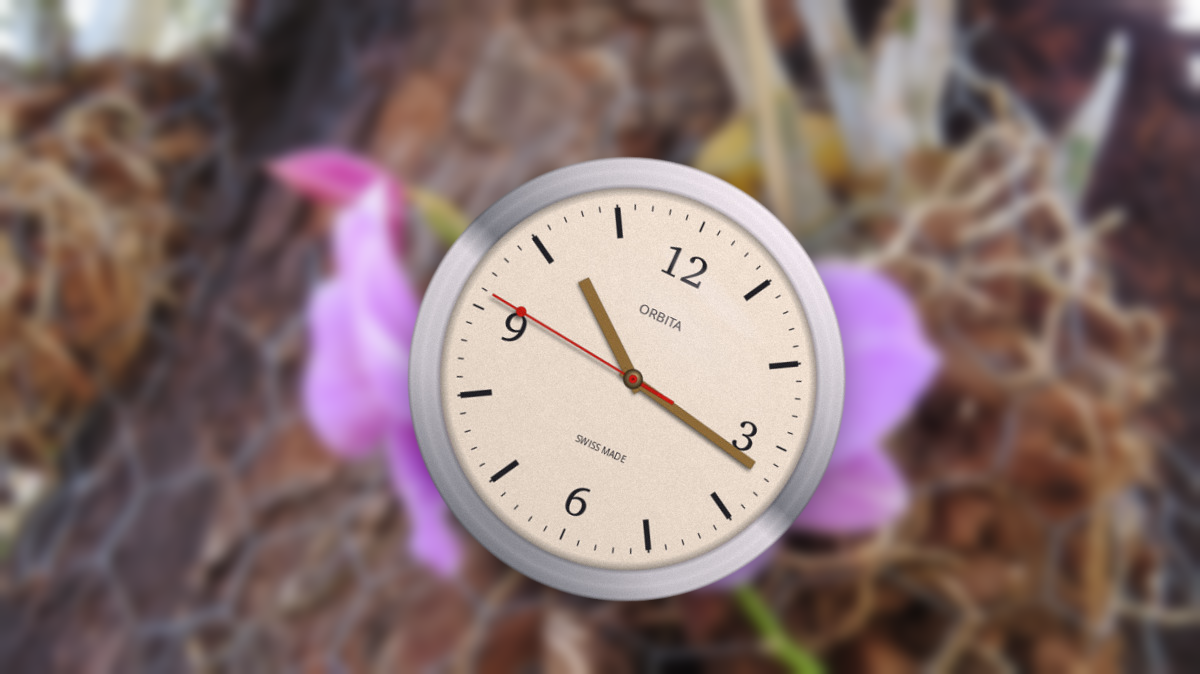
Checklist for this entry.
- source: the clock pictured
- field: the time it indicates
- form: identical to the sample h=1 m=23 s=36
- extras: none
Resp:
h=10 m=16 s=46
